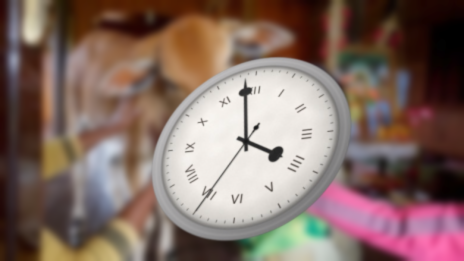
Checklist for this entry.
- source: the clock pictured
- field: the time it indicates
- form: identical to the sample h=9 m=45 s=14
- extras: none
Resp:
h=3 m=58 s=35
